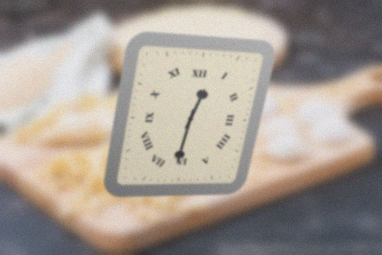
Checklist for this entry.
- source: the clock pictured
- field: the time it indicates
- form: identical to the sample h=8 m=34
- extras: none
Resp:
h=12 m=31
